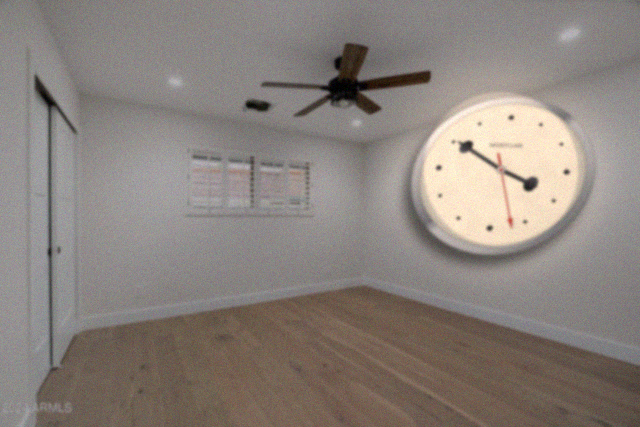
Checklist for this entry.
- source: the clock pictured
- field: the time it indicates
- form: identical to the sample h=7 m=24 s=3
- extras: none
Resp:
h=3 m=50 s=27
